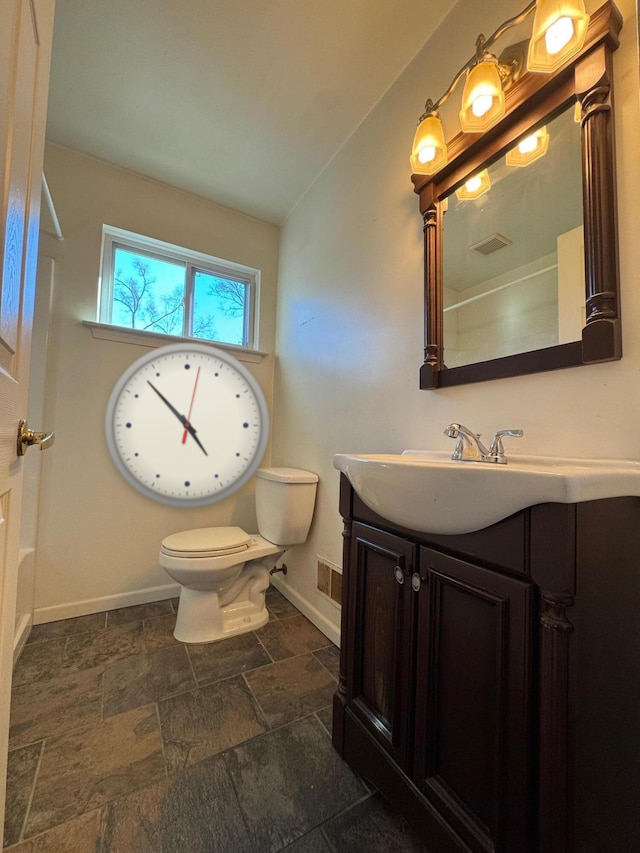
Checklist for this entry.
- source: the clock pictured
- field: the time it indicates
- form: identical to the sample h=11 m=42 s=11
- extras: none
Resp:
h=4 m=53 s=2
